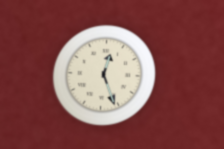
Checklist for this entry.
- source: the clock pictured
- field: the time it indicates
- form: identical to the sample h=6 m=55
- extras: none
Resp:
h=12 m=26
